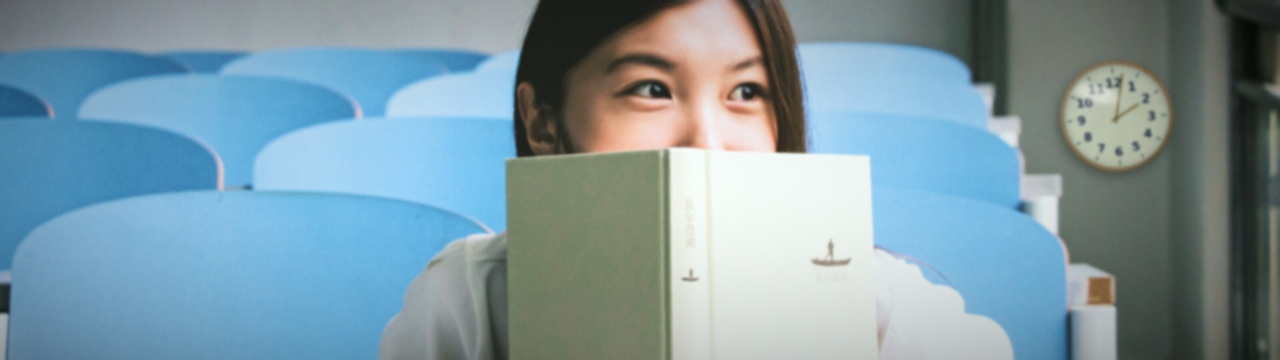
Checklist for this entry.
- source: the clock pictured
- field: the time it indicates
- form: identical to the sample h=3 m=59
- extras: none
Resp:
h=2 m=2
